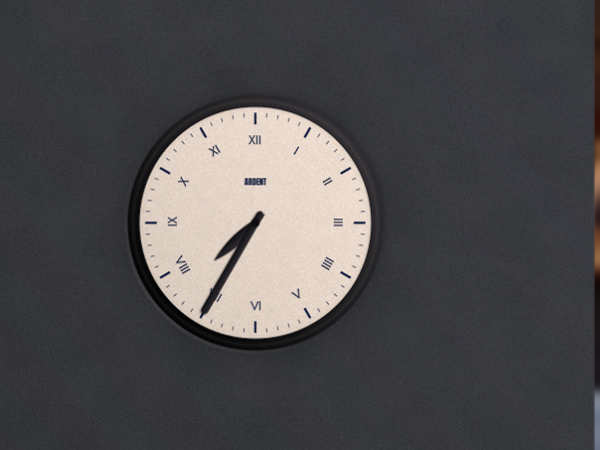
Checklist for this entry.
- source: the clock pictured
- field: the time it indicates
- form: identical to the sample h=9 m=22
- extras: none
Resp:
h=7 m=35
